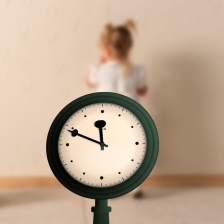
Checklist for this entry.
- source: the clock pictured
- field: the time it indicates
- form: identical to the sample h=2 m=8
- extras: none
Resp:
h=11 m=49
